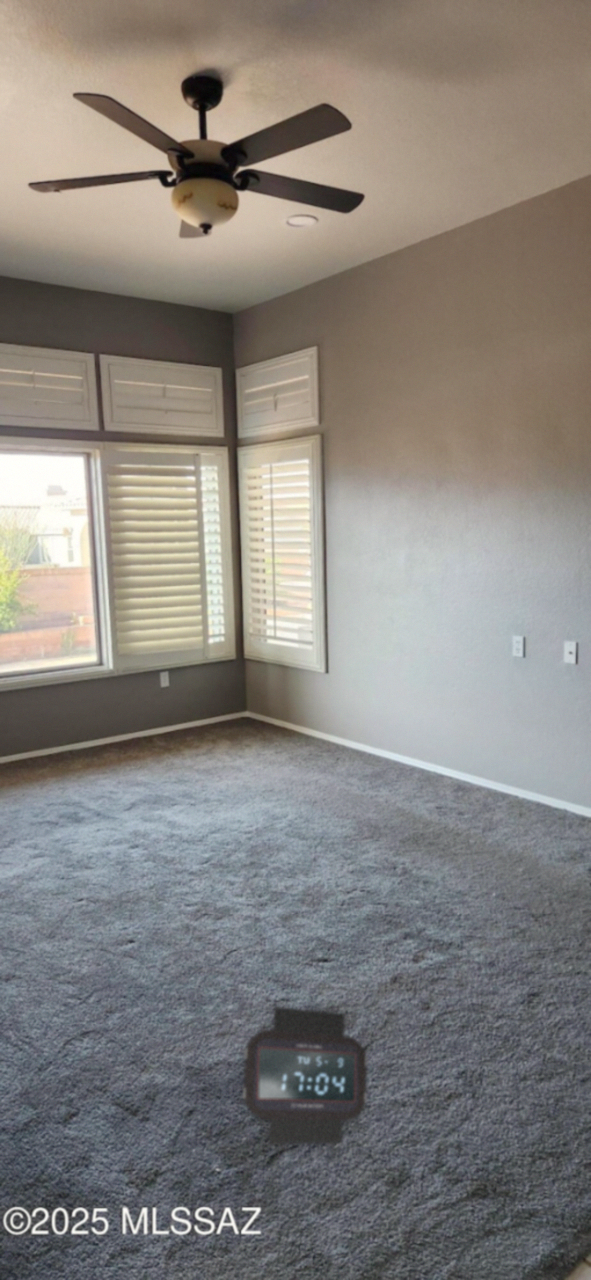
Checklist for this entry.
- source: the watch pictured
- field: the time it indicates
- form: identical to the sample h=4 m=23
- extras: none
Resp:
h=17 m=4
